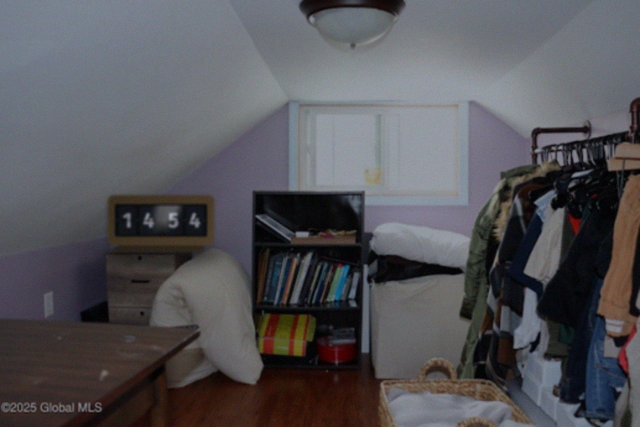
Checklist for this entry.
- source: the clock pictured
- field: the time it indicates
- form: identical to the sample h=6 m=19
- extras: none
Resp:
h=14 m=54
